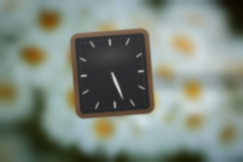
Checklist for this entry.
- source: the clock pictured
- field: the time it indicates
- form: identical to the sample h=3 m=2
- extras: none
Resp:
h=5 m=27
